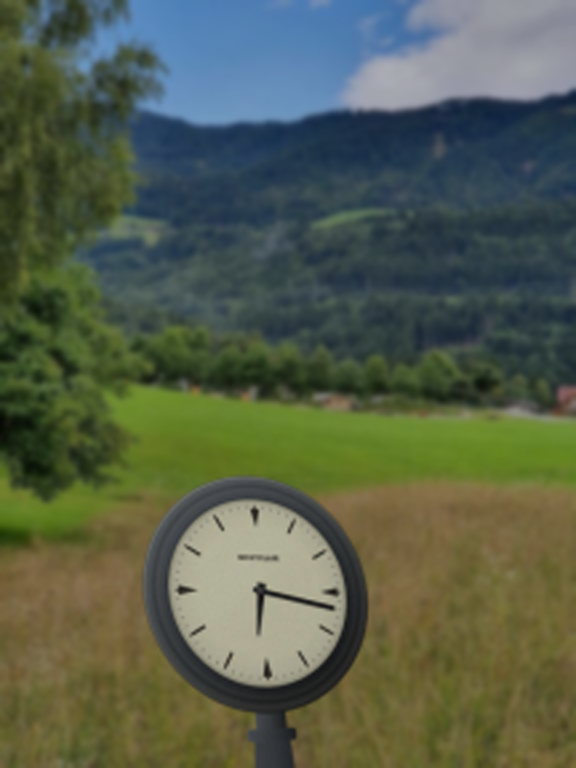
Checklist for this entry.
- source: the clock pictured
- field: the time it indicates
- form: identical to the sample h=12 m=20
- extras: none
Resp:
h=6 m=17
